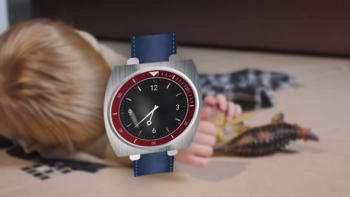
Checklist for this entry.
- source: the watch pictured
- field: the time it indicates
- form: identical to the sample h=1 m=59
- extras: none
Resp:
h=6 m=38
